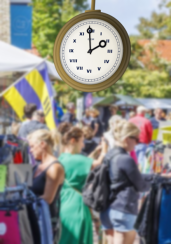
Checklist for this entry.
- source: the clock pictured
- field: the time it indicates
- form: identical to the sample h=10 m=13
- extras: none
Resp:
h=1 m=59
